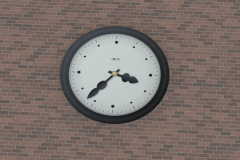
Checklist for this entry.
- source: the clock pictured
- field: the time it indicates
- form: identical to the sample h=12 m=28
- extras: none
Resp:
h=3 m=37
